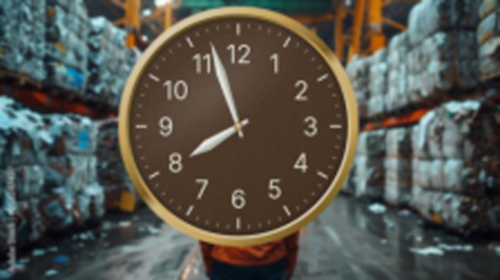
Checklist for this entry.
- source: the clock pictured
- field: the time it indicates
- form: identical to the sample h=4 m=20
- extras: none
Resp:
h=7 m=57
